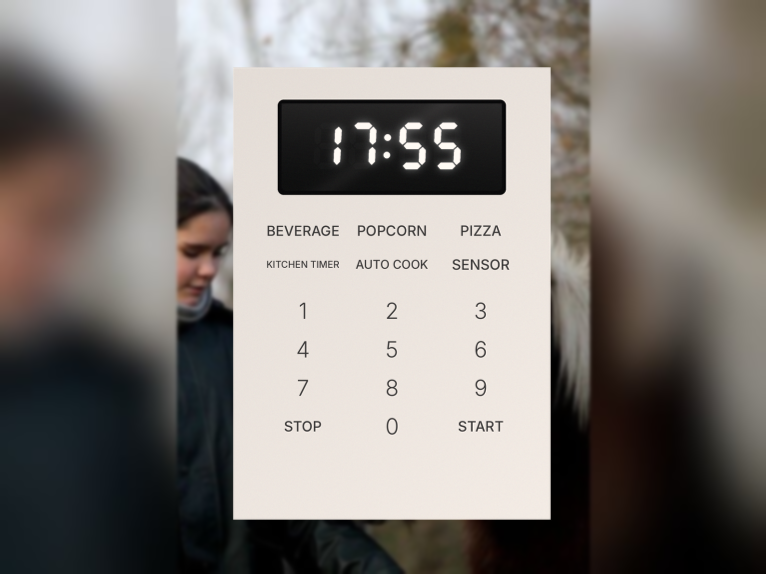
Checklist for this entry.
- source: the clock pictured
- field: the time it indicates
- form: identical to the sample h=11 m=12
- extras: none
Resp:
h=17 m=55
